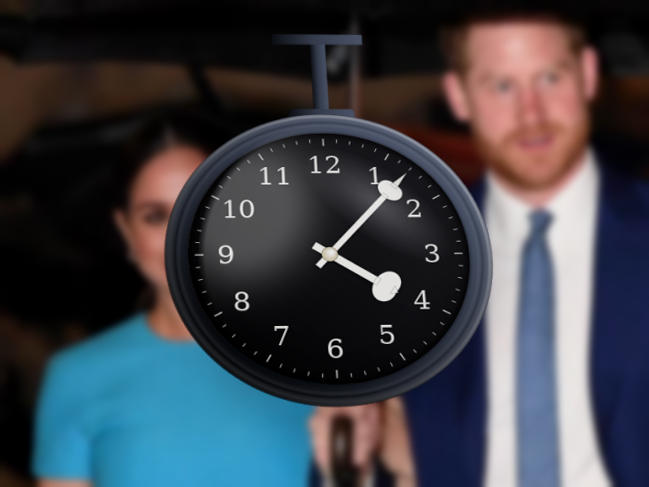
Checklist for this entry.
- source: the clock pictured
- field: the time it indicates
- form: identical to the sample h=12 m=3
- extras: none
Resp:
h=4 m=7
